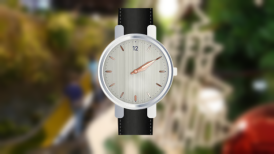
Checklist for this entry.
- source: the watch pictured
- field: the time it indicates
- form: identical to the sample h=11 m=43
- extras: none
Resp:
h=2 m=10
